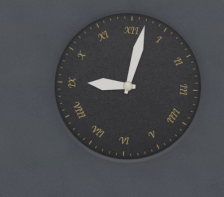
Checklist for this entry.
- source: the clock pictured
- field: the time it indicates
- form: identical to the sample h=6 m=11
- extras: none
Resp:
h=9 m=2
